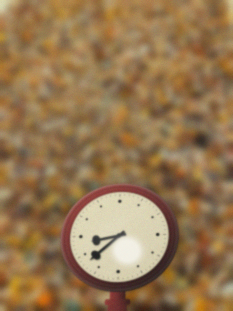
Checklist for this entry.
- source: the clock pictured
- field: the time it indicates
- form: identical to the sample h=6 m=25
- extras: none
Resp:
h=8 m=38
